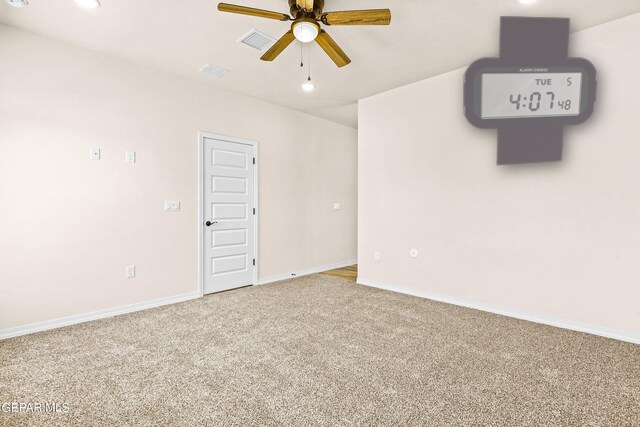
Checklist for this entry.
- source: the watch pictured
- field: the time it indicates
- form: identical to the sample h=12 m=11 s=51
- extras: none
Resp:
h=4 m=7 s=48
